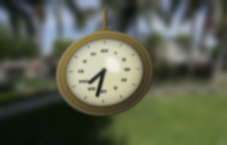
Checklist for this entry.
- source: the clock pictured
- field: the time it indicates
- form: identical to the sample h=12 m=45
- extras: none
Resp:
h=7 m=32
